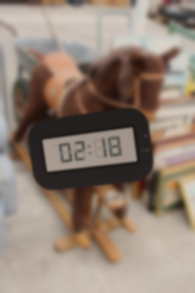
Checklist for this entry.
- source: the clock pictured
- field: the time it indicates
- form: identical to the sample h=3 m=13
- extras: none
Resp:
h=2 m=18
